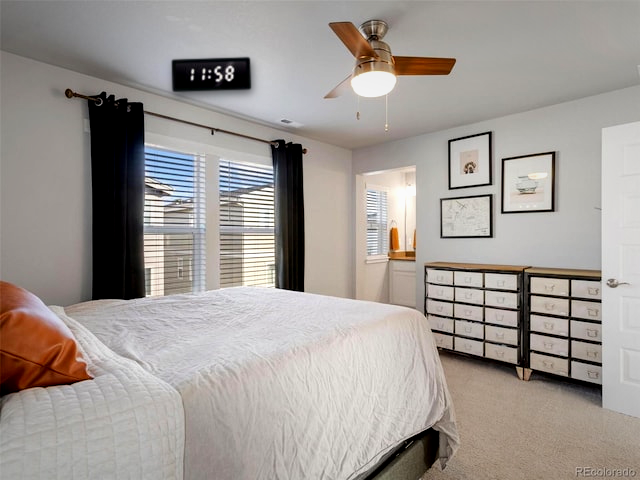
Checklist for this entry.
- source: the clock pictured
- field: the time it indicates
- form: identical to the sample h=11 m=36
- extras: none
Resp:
h=11 m=58
